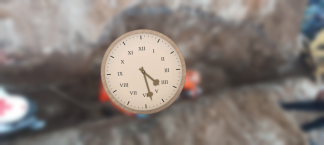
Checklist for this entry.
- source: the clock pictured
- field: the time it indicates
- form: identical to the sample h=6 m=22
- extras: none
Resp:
h=4 m=28
